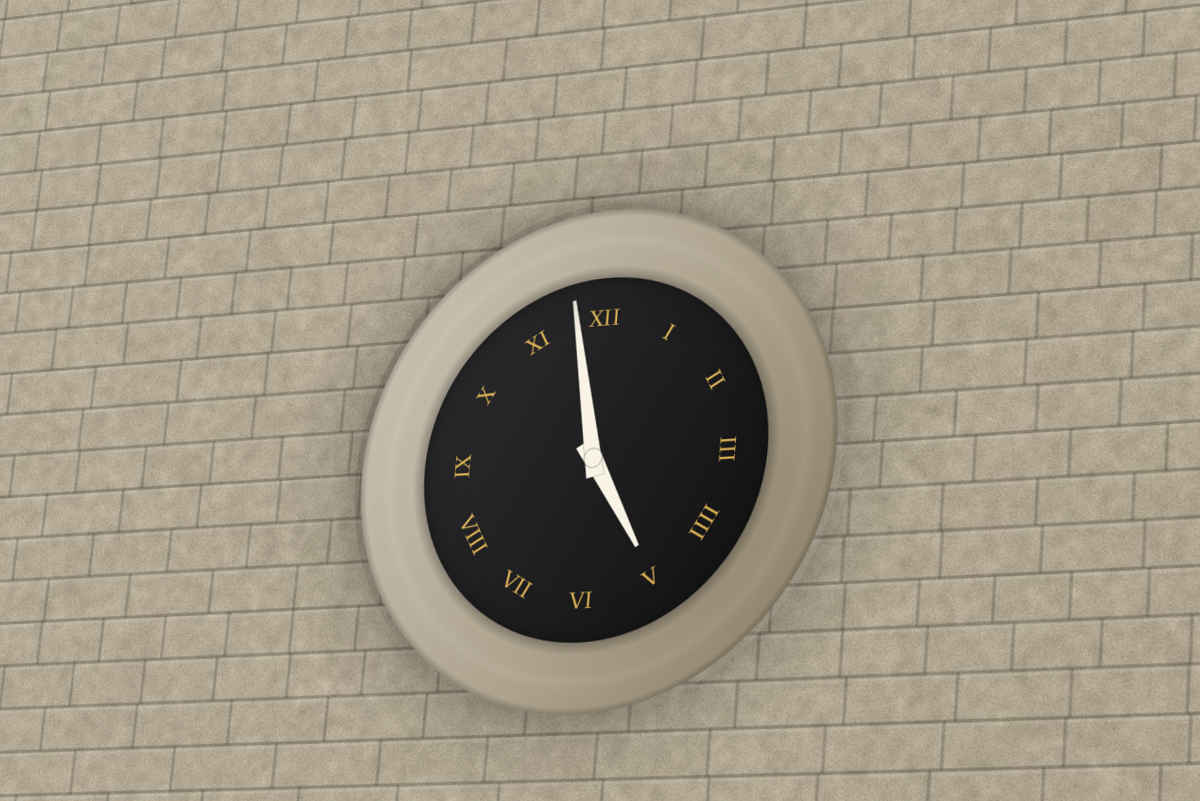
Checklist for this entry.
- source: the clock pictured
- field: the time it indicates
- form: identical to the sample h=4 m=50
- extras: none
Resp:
h=4 m=58
